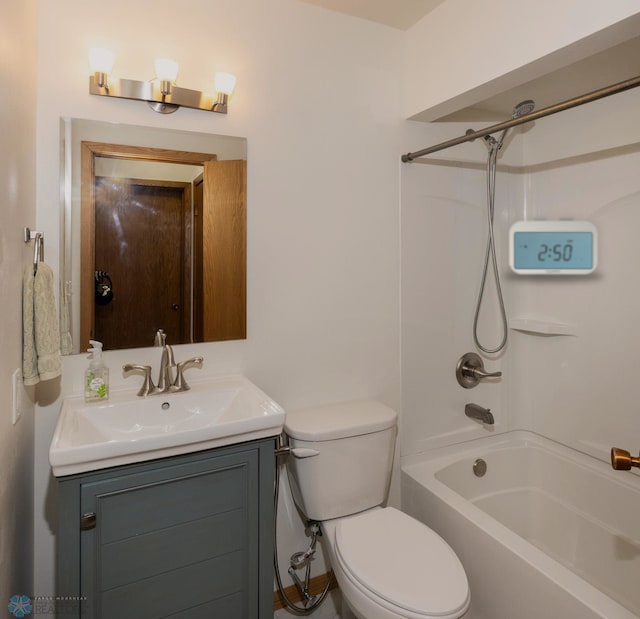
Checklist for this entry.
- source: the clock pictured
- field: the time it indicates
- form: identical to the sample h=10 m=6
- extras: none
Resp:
h=2 m=50
